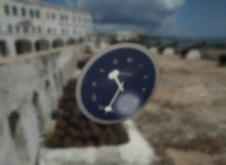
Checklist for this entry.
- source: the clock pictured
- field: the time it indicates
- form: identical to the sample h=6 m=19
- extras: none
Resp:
h=10 m=32
